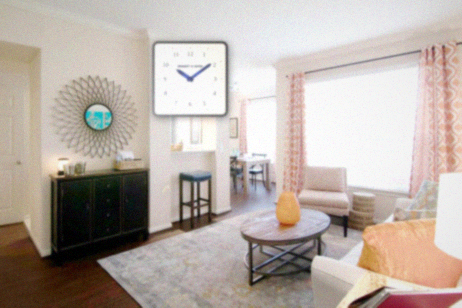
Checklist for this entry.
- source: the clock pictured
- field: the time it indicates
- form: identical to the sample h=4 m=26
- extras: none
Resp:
h=10 m=9
